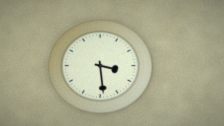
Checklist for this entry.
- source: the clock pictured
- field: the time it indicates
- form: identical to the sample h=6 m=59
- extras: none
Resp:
h=3 m=29
